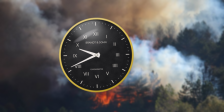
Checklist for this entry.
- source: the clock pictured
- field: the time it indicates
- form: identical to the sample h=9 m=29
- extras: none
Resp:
h=9 m=41
